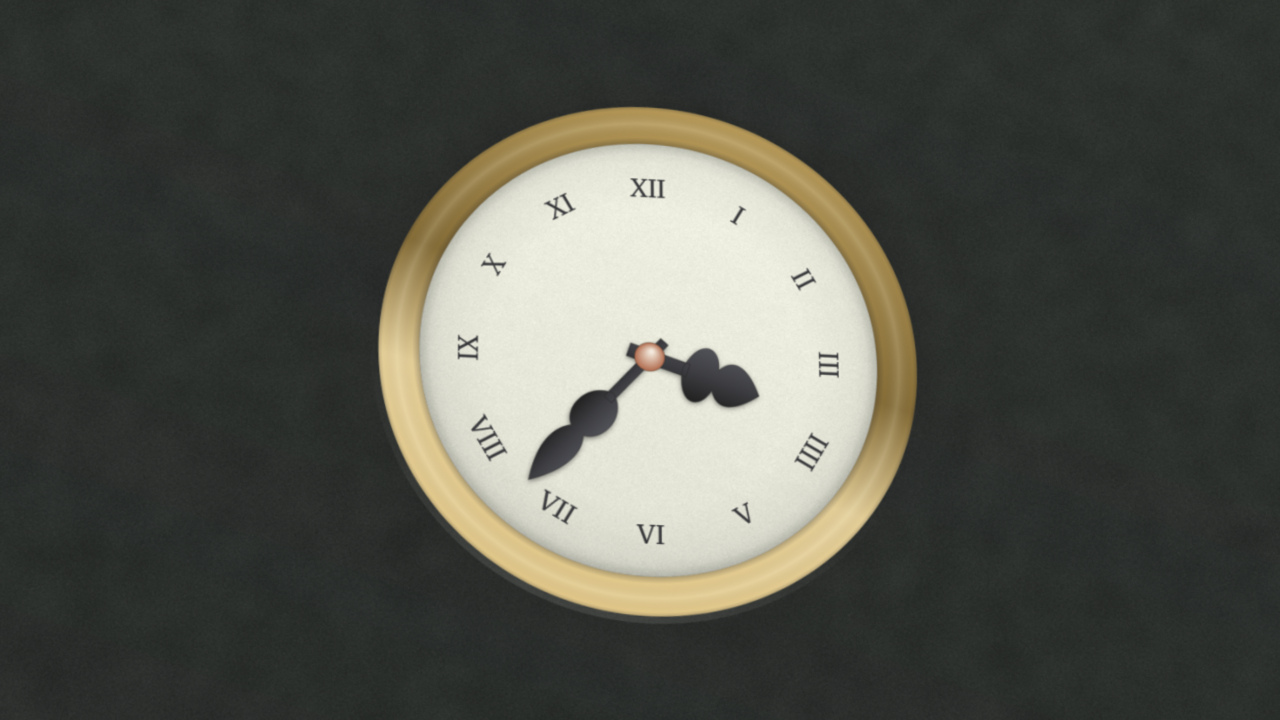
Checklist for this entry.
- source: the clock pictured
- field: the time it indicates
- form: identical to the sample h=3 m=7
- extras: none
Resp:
h=3 m=37
